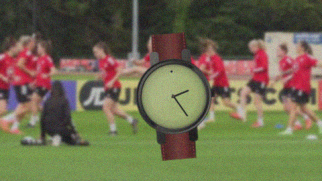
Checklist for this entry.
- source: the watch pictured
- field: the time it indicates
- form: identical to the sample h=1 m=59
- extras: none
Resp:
h=2 m=25
